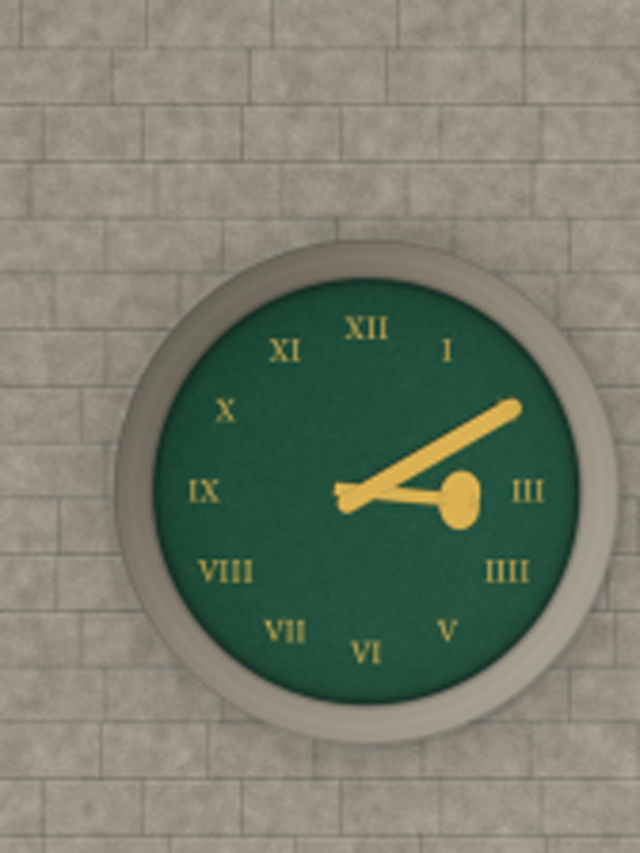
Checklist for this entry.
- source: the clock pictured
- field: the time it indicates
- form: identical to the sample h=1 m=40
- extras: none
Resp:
h=3 m=10
